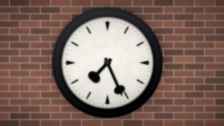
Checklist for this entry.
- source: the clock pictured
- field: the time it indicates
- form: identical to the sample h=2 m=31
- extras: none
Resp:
h=7 m=26
